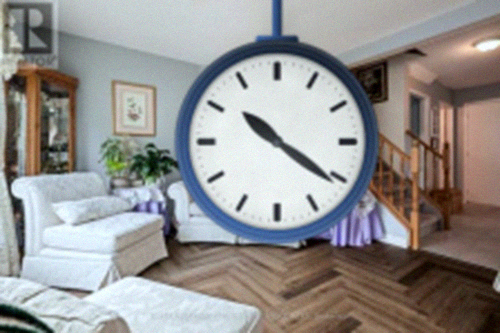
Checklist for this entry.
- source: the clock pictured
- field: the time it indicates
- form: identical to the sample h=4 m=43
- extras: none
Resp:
h=10 m=21
